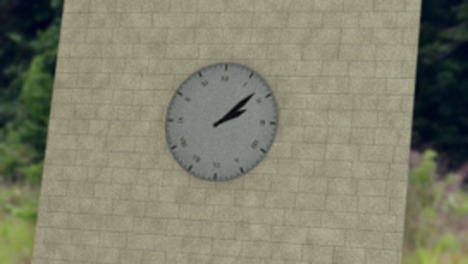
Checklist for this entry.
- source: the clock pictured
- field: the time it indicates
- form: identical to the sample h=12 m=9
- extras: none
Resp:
h=2 m=8
